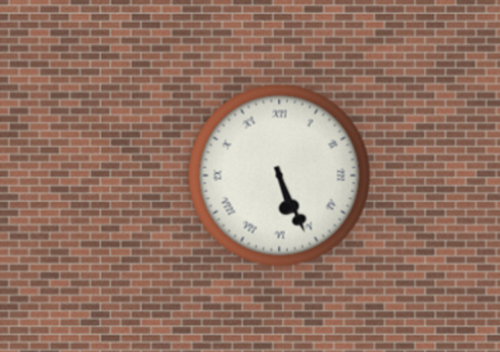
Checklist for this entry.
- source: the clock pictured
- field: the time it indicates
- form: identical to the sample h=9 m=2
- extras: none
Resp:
h=5 m=26
